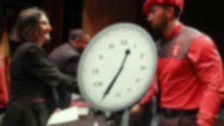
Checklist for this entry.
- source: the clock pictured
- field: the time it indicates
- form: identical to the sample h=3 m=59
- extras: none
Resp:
h=12 m=35
